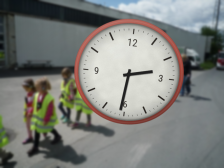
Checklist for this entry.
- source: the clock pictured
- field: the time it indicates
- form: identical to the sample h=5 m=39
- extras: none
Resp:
h=2 m=31
